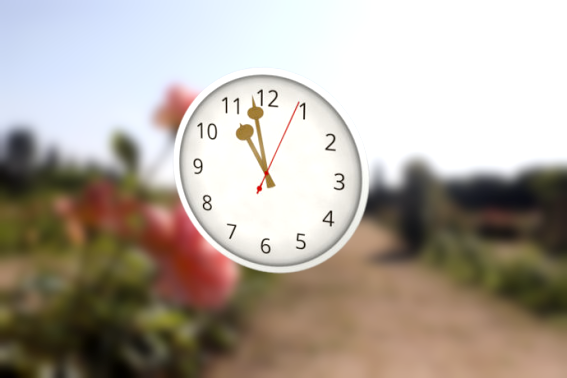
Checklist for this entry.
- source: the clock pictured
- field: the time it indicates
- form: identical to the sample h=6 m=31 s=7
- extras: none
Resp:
h=10 m=58 s=4
